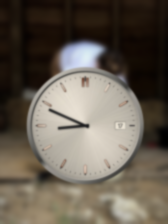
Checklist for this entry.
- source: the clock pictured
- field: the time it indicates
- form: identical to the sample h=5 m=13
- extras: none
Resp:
h=8 m=49
